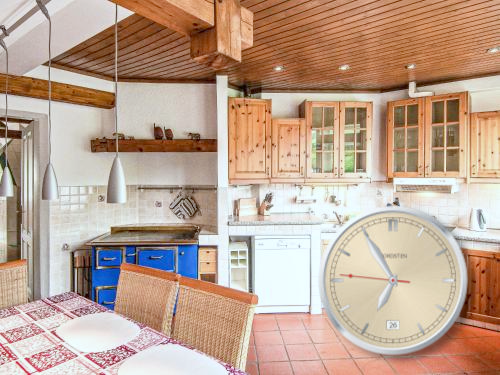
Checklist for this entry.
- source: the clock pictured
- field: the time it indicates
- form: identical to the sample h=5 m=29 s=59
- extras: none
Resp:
h=6 m=54 s=46
